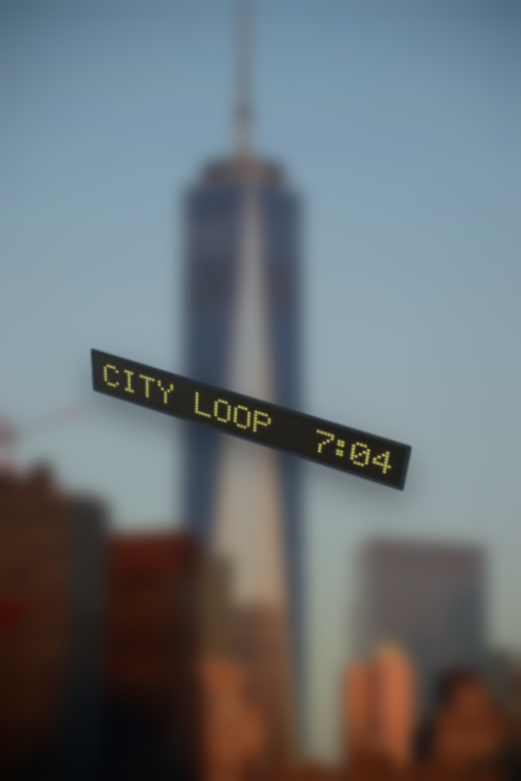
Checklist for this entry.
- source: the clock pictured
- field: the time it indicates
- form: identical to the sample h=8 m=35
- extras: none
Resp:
h=7 m=4
